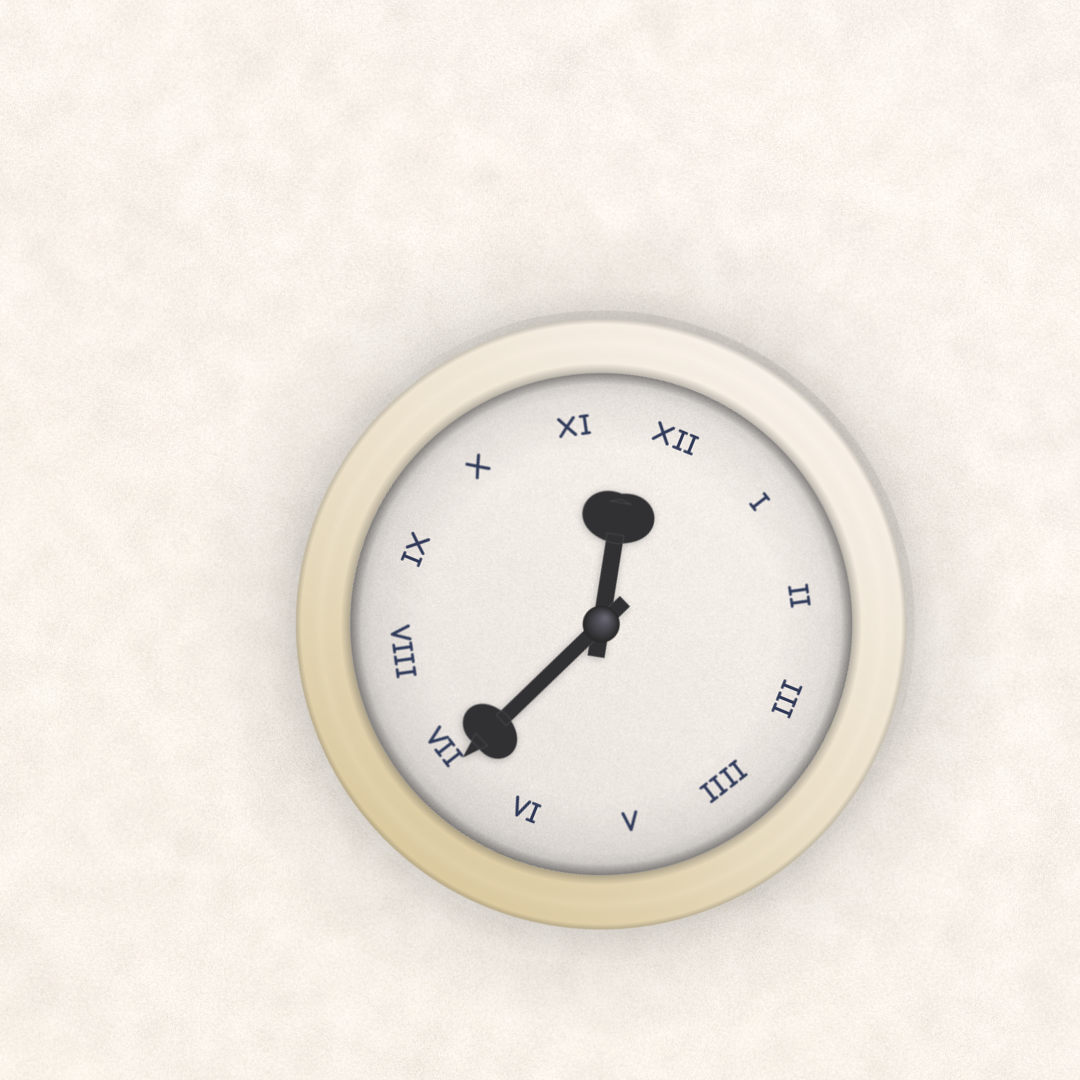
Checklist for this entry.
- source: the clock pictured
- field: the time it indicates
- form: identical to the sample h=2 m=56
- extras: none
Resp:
h=11 m=34
